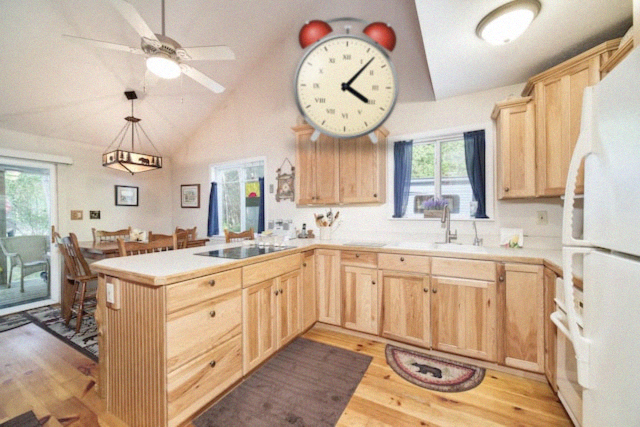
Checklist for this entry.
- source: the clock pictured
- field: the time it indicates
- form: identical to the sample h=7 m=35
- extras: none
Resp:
h=4 m=7
